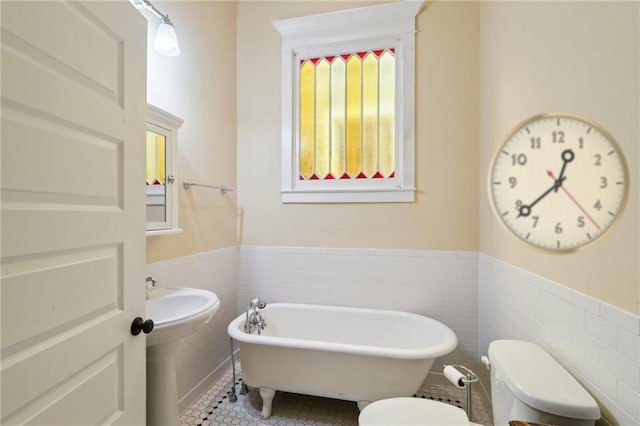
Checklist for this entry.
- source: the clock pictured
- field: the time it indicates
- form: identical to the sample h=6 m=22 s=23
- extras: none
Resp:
h=12 m=38 s=23
